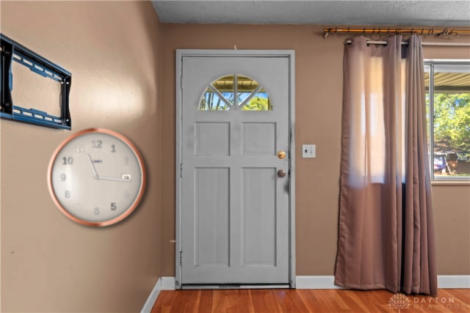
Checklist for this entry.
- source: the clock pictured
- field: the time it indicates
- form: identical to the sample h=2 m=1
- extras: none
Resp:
h=11 m=16
